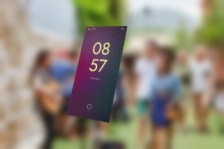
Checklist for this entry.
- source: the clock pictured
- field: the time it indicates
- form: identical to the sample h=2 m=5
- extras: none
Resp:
h=8 m=57
